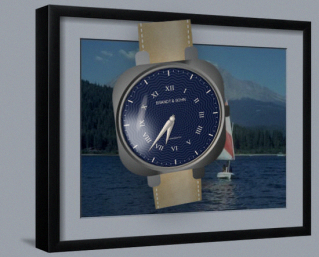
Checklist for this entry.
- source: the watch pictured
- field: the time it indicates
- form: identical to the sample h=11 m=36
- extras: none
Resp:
h=6 m=37
